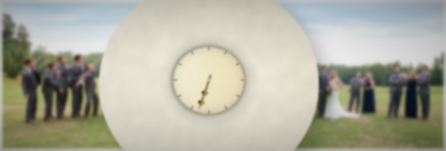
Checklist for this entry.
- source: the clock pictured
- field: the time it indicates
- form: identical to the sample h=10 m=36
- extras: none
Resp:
h=6 m=33
